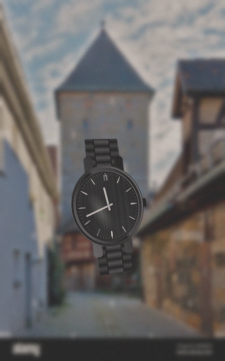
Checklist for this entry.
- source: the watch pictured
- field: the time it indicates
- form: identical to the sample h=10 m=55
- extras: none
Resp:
h=11 m=42
